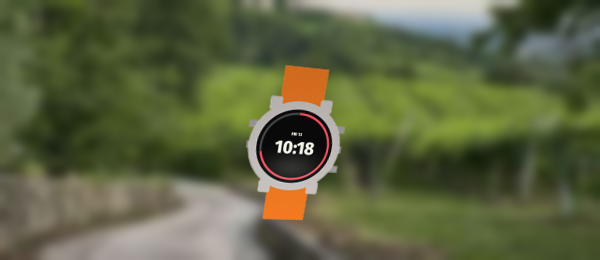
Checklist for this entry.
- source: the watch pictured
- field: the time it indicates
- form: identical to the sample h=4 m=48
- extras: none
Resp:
h=10 m=18
